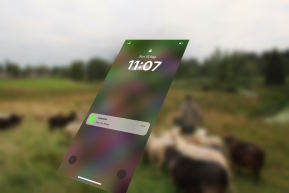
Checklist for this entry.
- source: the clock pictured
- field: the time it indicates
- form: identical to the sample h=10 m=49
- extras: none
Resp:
h=11 m=7
